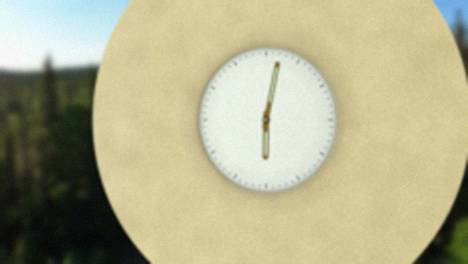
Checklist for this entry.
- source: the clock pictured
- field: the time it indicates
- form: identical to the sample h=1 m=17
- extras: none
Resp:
h=6 m=2
